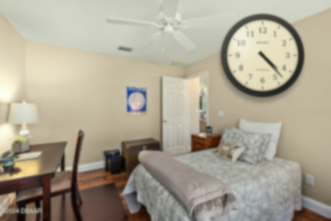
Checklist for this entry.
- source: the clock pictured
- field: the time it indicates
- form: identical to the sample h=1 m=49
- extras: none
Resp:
h=4 m=23
